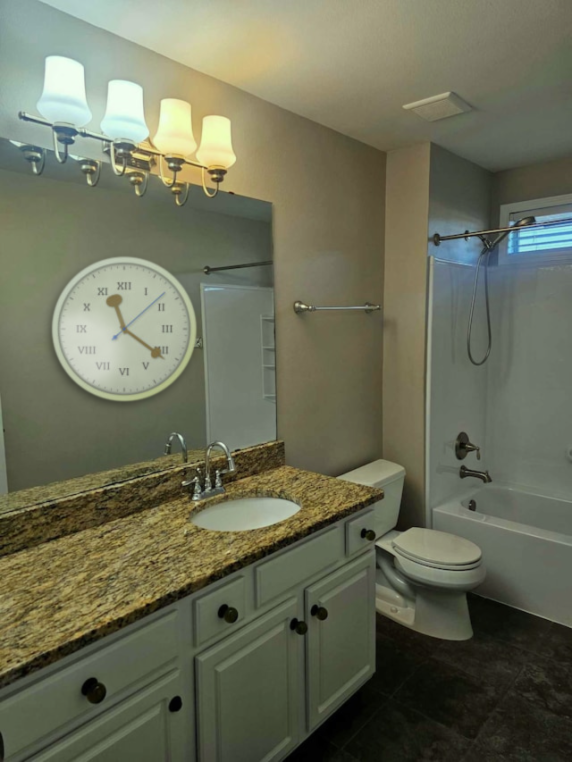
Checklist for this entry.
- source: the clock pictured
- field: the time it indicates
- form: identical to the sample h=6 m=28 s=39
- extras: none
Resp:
h=11 m=21 s=8
